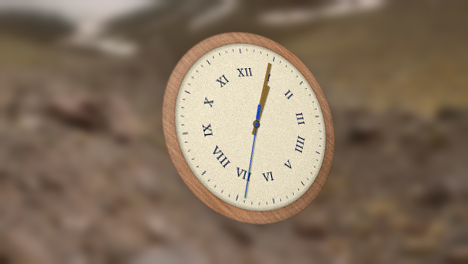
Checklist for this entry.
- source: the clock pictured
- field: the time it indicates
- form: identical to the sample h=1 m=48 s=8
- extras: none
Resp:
h=1 m=4 s=34
